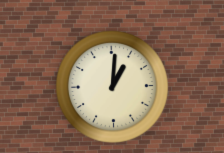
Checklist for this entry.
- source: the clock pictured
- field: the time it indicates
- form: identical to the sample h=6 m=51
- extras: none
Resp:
h=1 m=1
